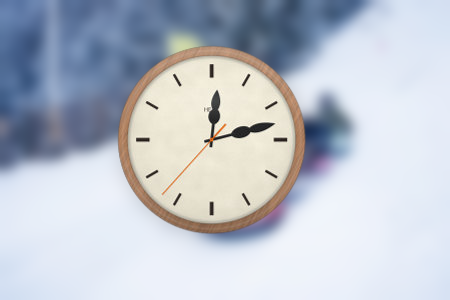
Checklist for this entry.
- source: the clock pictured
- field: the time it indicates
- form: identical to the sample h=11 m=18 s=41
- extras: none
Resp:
h=12 m=12 s=37
